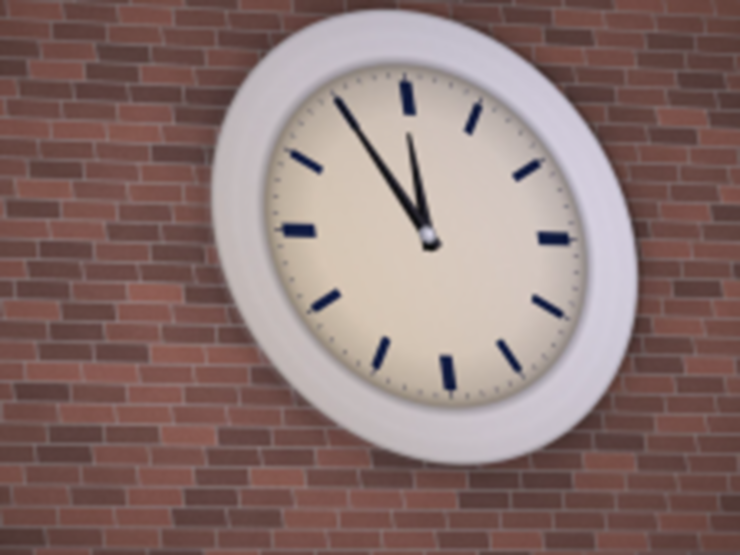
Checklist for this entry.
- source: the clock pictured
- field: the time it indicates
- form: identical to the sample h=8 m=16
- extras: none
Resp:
h=11 m=55
